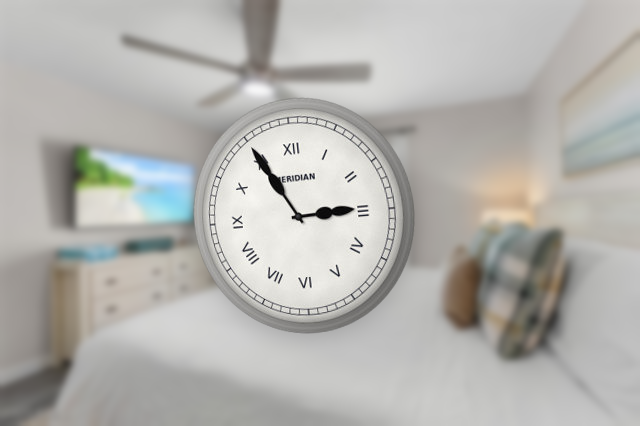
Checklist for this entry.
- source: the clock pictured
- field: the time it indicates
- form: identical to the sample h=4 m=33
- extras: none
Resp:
h=2 m=55
